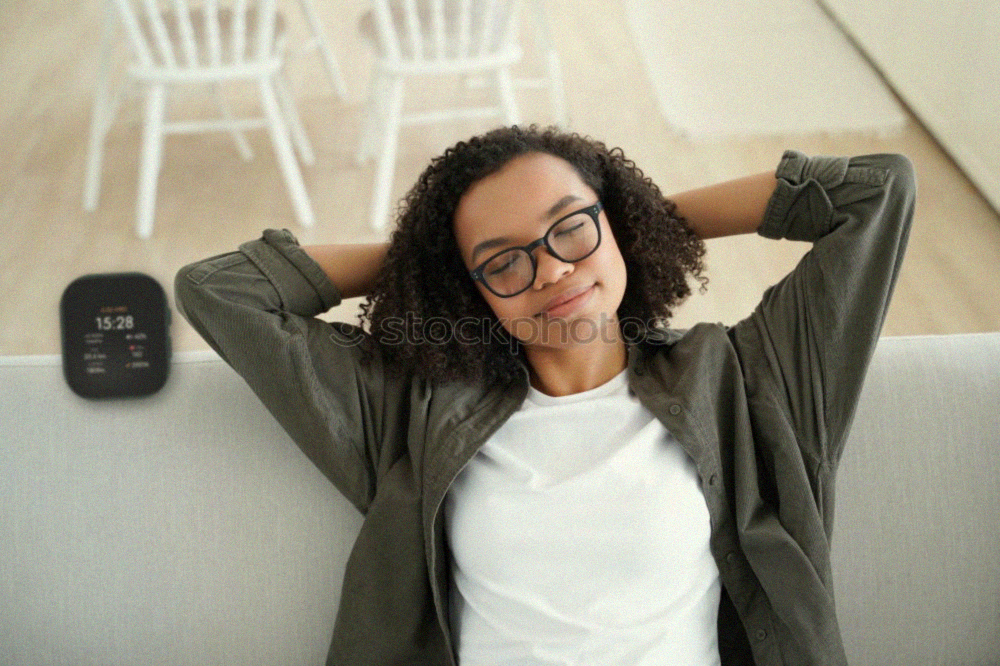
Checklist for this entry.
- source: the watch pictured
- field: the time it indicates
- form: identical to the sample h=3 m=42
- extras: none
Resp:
h=15 m=28
